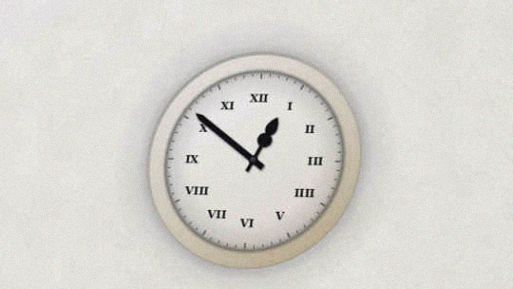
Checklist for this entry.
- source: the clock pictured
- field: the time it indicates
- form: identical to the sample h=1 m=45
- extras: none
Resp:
h=12 m=51
